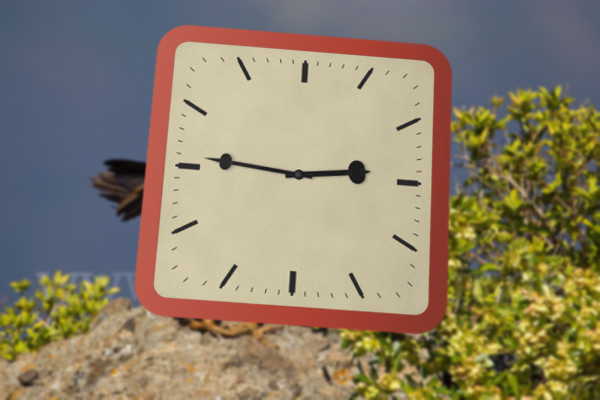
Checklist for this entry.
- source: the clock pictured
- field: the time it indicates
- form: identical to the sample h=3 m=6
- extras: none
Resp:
h=2 m=46
